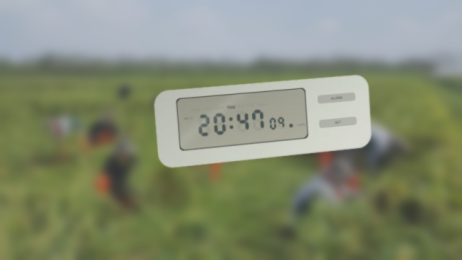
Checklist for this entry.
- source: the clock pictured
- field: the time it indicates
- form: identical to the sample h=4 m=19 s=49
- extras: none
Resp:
h=20 m=47 s=9
